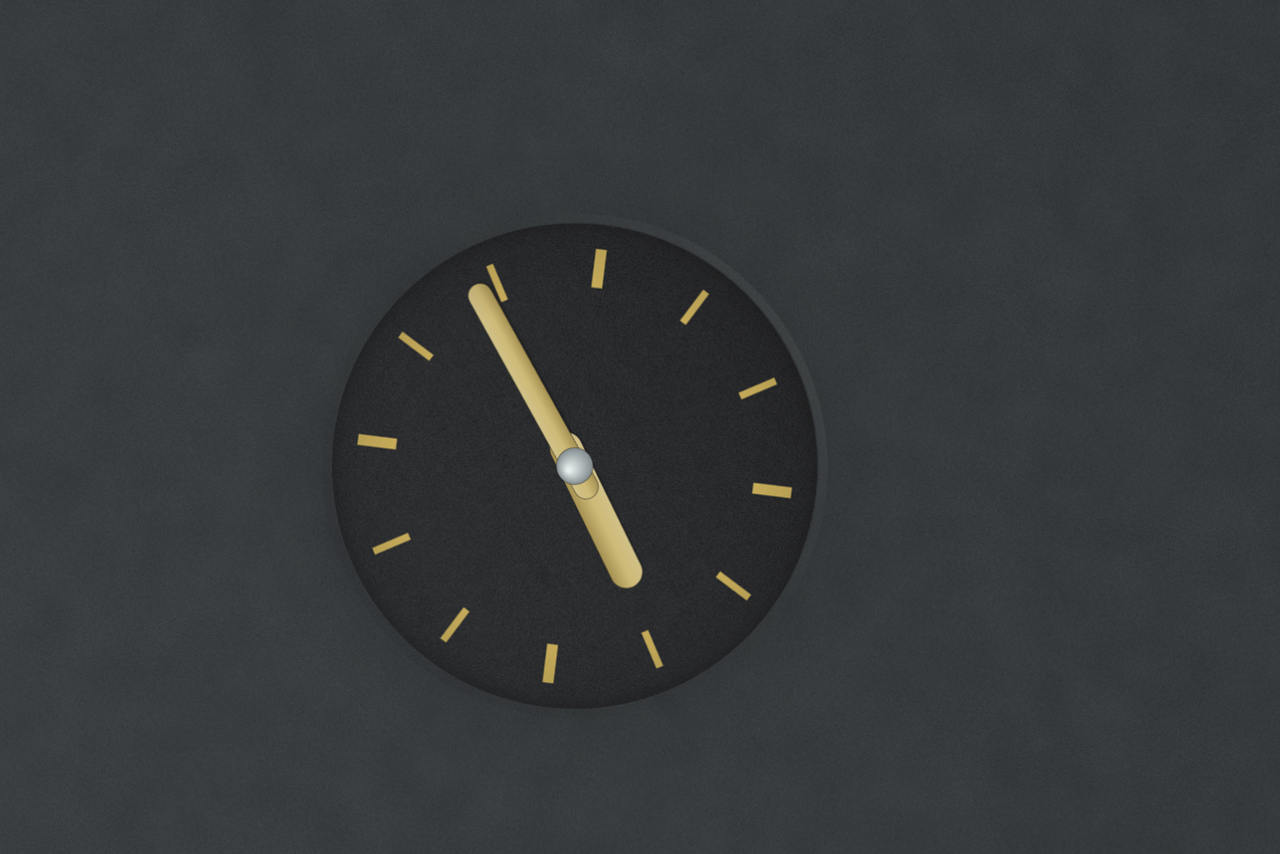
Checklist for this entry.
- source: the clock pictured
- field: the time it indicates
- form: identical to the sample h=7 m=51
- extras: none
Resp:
h=4 m=54
